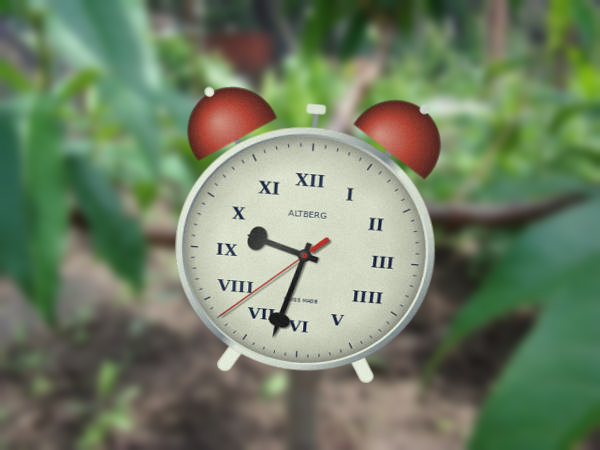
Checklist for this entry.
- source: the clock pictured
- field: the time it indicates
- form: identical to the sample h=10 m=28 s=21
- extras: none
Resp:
h=9 m=32 s=38
